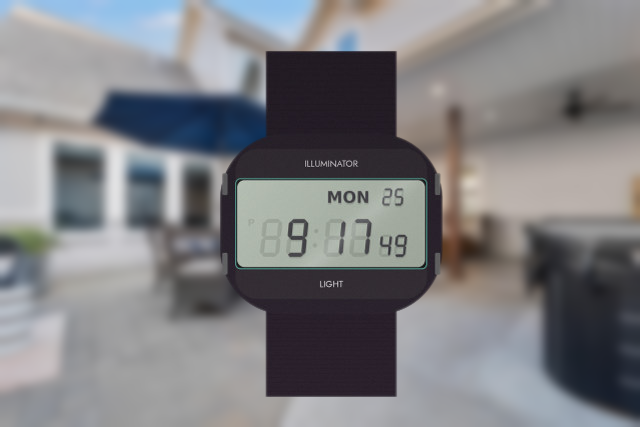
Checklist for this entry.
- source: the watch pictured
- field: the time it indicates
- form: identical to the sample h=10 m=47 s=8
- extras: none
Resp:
h=9 m=17 s=49
